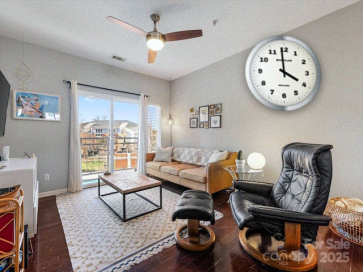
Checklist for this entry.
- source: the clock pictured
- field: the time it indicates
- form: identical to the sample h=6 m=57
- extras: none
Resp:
h=3 m=59
